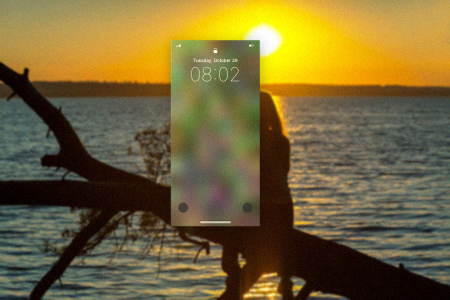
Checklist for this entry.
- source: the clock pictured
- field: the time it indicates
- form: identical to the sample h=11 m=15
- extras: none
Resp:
h=8 m=2
